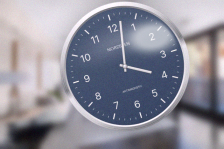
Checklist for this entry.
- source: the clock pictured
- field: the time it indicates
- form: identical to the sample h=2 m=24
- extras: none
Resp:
h=4 m=2
